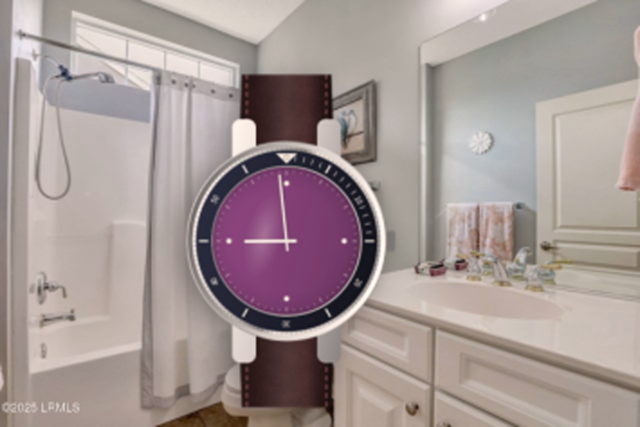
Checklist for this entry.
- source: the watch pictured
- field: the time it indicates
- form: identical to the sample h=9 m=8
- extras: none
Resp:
h=8 m=59
